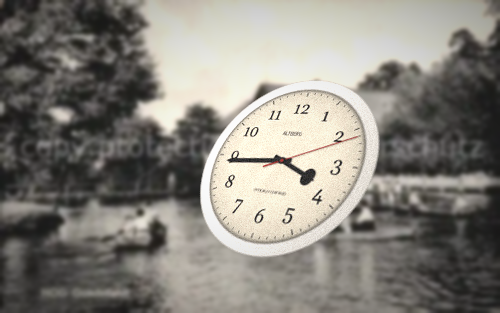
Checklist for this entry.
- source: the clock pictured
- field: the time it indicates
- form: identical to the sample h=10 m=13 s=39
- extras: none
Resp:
h=3 m=44 s=11
